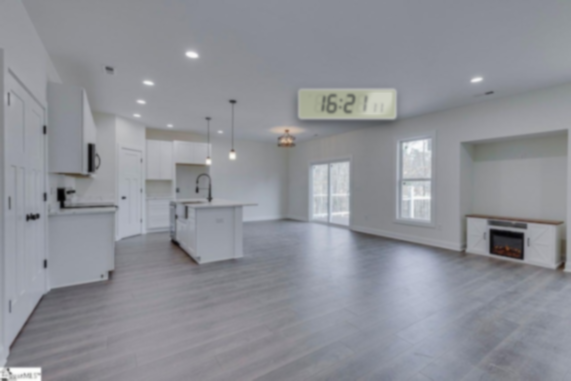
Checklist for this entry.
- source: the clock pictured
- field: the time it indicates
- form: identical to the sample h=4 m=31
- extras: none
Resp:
h=16 m=21
